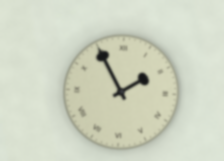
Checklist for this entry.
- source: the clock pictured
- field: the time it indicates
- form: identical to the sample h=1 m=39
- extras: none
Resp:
h=1 m=55
